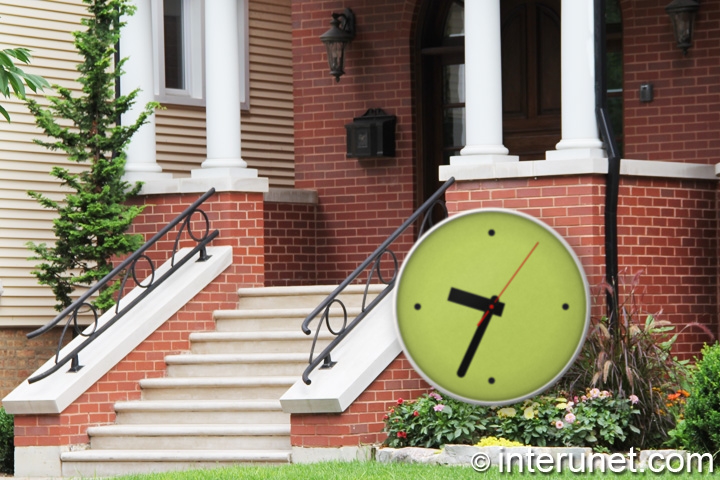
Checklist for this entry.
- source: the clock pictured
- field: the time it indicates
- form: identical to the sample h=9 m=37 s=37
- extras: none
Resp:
h=9 m=34 s=6
